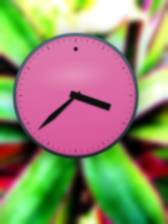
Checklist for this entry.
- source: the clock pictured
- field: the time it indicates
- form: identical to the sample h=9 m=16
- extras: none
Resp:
h=3 m=38
